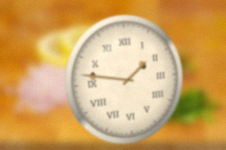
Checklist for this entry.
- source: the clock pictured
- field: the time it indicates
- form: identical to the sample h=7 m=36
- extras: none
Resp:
h=1 m=47
